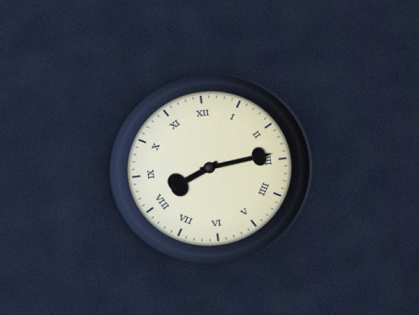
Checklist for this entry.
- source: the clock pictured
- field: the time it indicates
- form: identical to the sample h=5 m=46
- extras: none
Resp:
h=8 m=14
